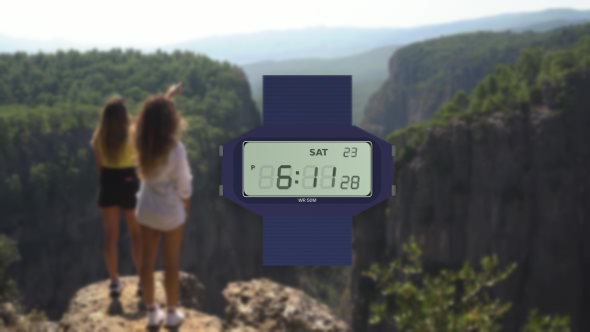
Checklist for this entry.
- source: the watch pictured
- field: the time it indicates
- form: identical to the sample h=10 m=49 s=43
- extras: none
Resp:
h=6 m=11 s=28
